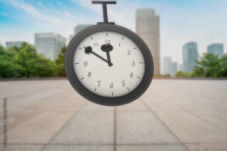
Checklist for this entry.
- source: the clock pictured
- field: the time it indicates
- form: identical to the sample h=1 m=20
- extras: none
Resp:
h=11 m=51
